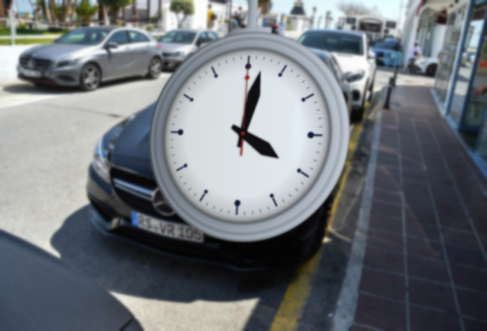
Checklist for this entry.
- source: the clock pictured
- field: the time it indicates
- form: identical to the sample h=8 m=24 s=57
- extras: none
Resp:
h=4 m=2 s=0
